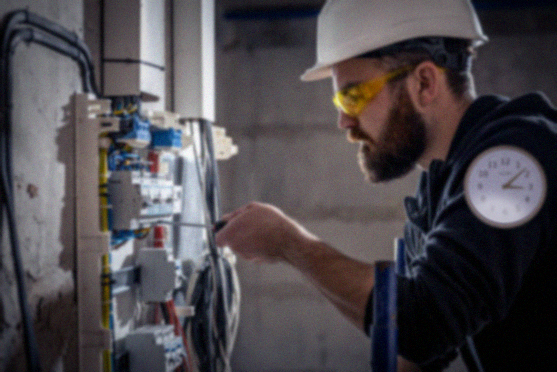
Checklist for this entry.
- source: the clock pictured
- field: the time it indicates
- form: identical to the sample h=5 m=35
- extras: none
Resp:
h=3 m=8
